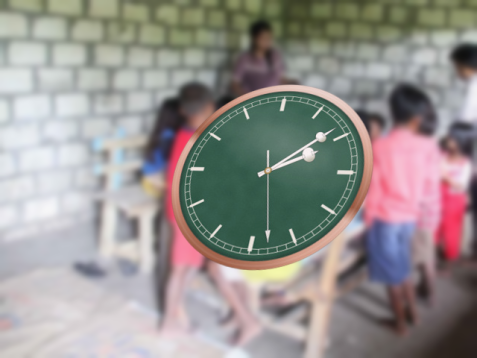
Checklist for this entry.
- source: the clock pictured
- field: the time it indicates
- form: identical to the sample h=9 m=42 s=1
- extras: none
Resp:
h=2 m=8 s=28
